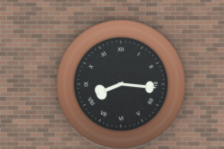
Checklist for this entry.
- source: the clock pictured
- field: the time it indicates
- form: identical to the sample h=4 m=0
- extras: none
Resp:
h=8 m=16
